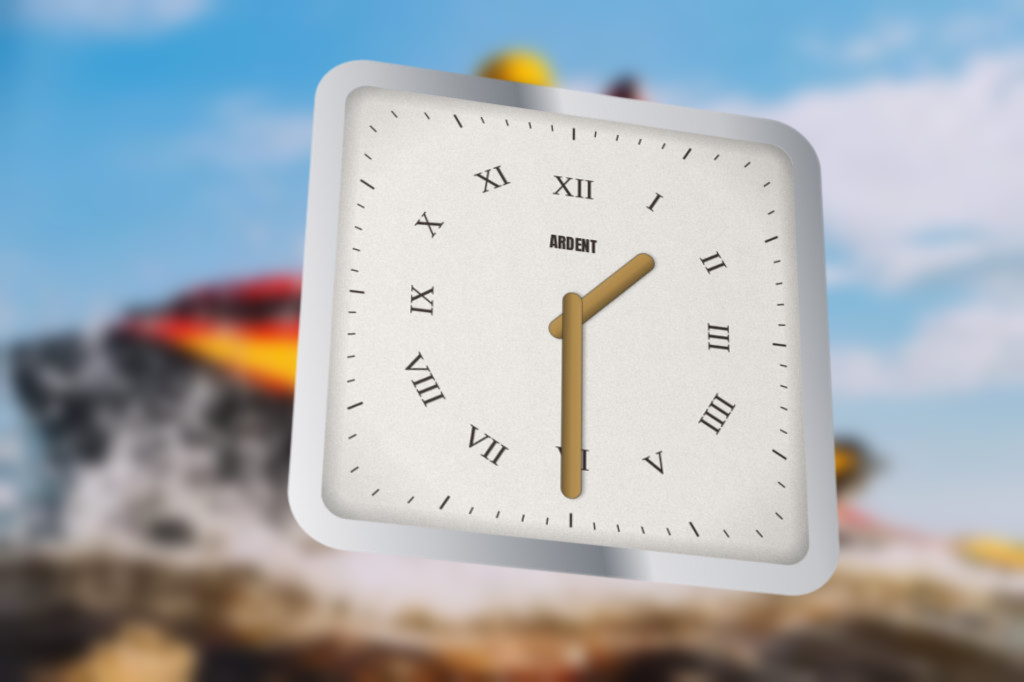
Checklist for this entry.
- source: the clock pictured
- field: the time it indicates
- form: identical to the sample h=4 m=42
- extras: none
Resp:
h=1 m=30
